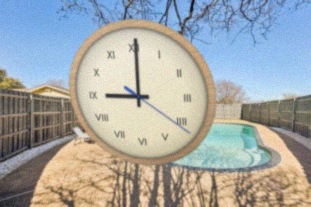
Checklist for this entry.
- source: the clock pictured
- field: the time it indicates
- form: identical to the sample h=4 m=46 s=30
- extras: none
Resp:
h=9 m=0 s=21
